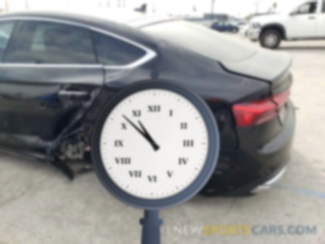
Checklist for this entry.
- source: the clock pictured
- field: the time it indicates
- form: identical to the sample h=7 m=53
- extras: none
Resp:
h=10 m=52
